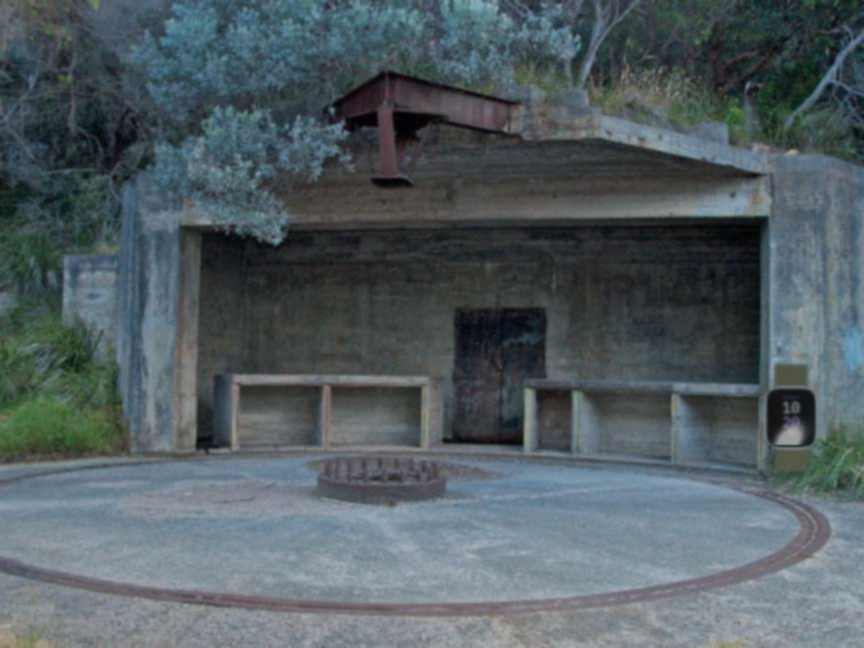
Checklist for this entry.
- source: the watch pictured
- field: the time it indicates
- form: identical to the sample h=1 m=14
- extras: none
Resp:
h=10 m=20
